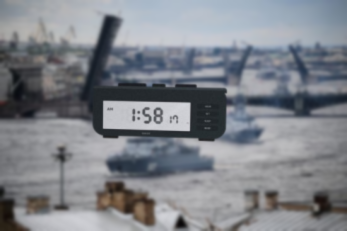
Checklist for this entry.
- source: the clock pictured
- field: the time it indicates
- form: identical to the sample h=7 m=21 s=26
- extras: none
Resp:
h=1 m=58 s=17
